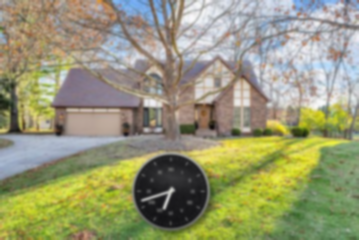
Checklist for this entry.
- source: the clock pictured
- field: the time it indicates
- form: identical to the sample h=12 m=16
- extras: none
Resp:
h=6 m=42
